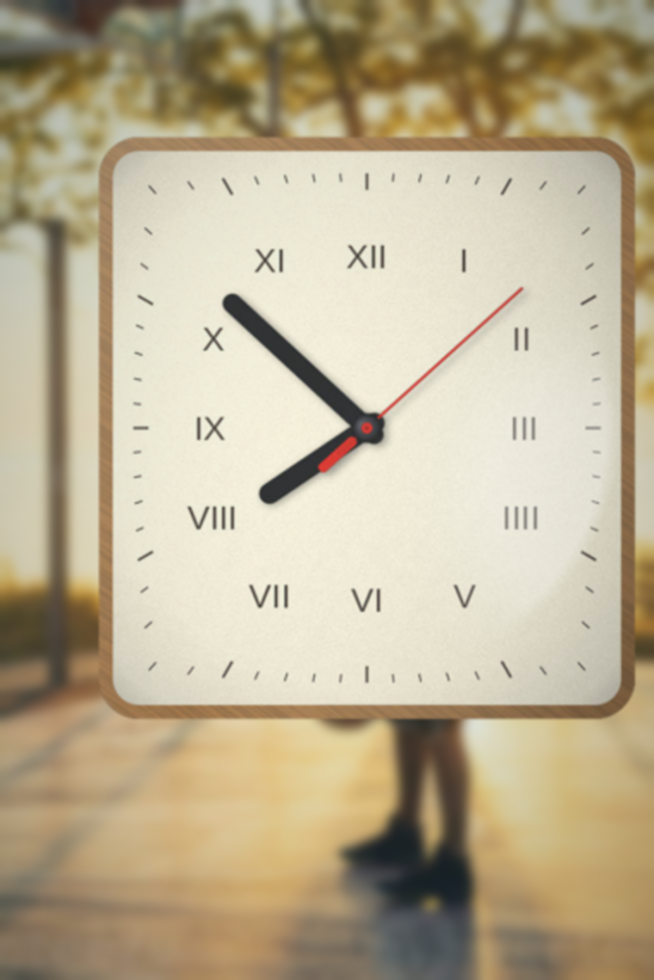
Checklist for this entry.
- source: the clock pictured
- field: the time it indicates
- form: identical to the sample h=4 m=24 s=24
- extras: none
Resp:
h=7 m=52 s=8
